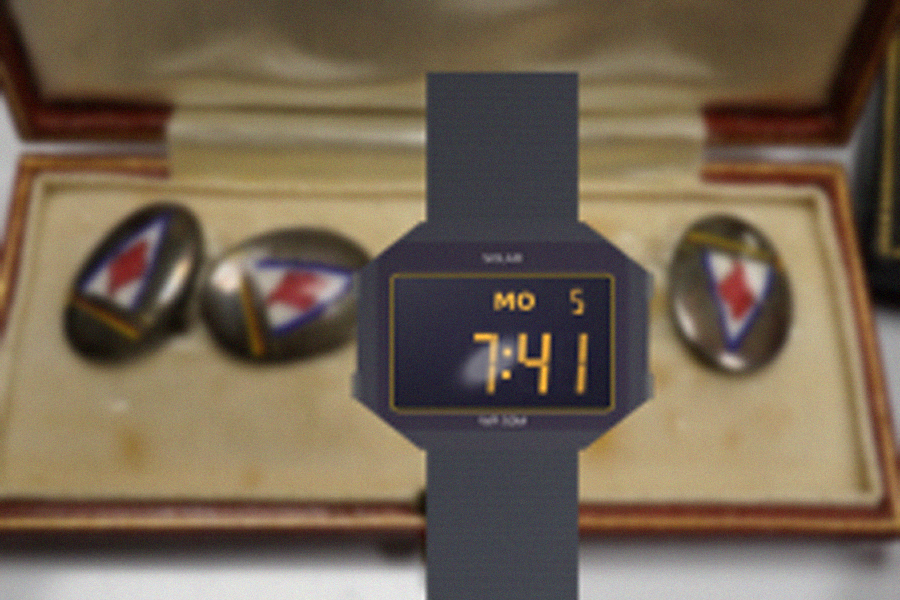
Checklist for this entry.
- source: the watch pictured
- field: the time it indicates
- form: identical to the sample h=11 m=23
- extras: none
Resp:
h=7 m=41
